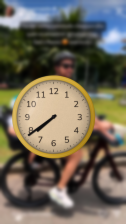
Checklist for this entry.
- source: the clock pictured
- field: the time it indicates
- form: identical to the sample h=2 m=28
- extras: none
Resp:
h=7 m=39
